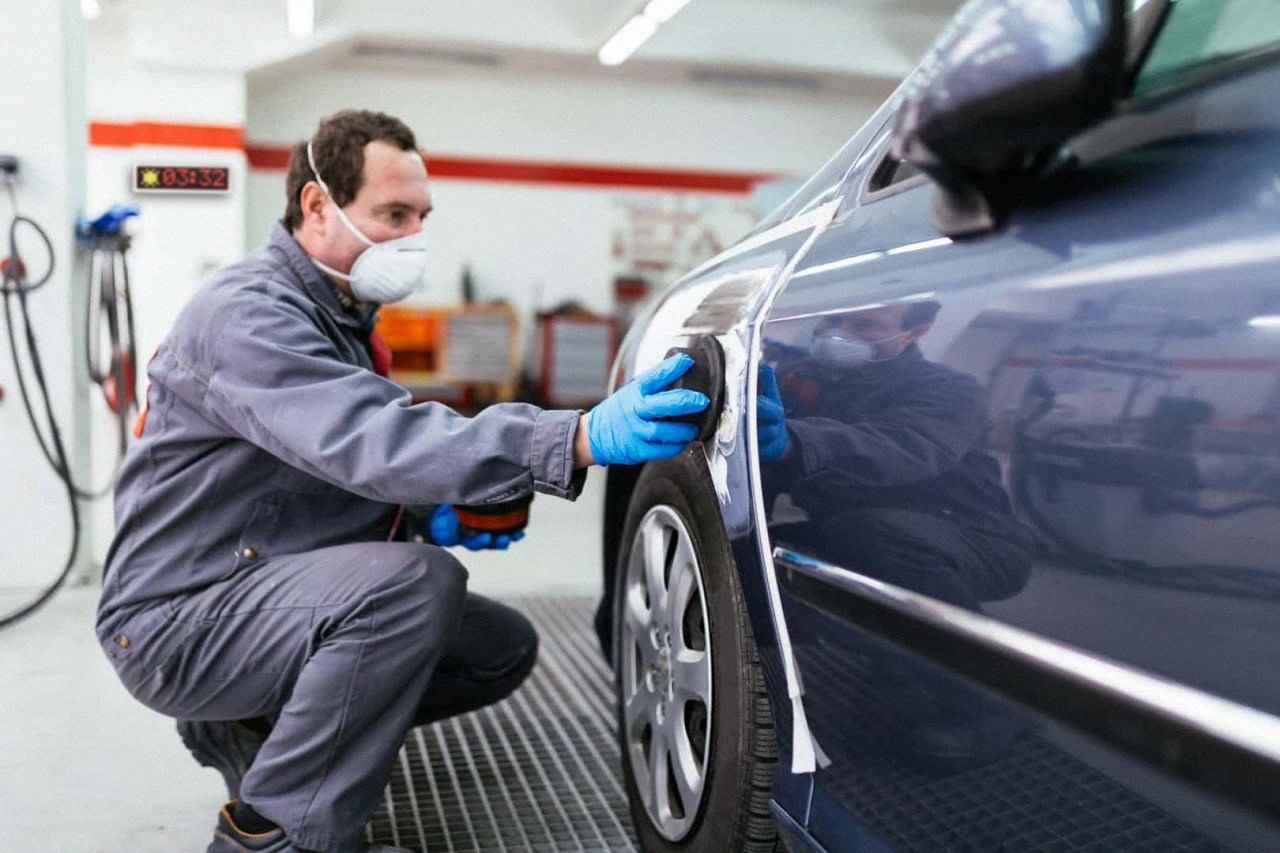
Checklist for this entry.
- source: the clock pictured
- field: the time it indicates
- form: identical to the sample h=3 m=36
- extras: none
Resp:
h=3 m=32
